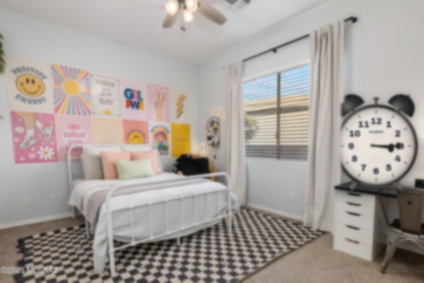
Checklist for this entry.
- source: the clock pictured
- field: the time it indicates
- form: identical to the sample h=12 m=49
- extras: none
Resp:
h=3 m=15
